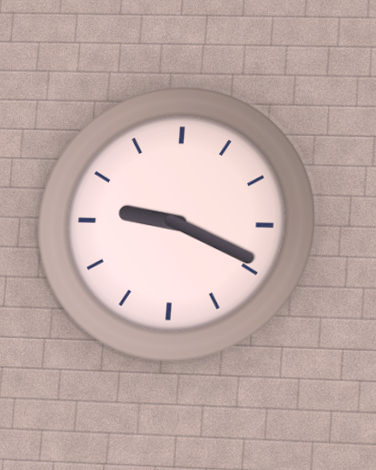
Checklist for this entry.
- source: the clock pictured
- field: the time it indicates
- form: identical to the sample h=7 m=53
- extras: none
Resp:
h=9 m=19
